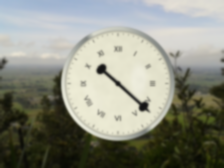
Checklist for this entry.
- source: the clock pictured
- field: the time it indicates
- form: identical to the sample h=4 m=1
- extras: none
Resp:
h=10 m=22
